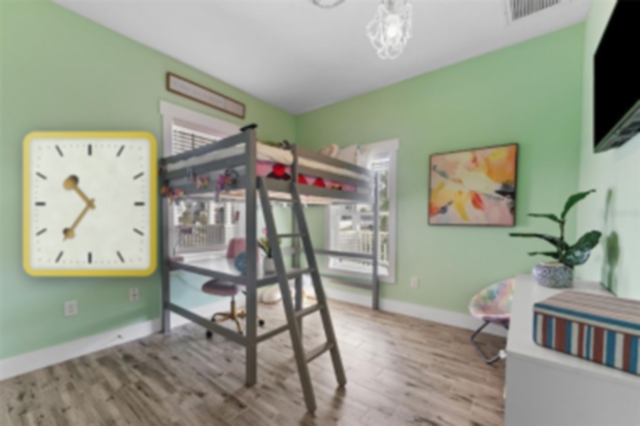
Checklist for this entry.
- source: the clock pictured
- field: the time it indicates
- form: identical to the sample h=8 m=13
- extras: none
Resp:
h=10 m=36
